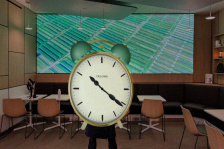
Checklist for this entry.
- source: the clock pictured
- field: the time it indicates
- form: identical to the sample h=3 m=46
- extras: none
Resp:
h=10 m=21
